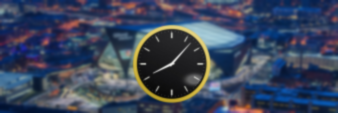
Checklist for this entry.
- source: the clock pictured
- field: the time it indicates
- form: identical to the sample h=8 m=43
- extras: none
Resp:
h=8 m=7
